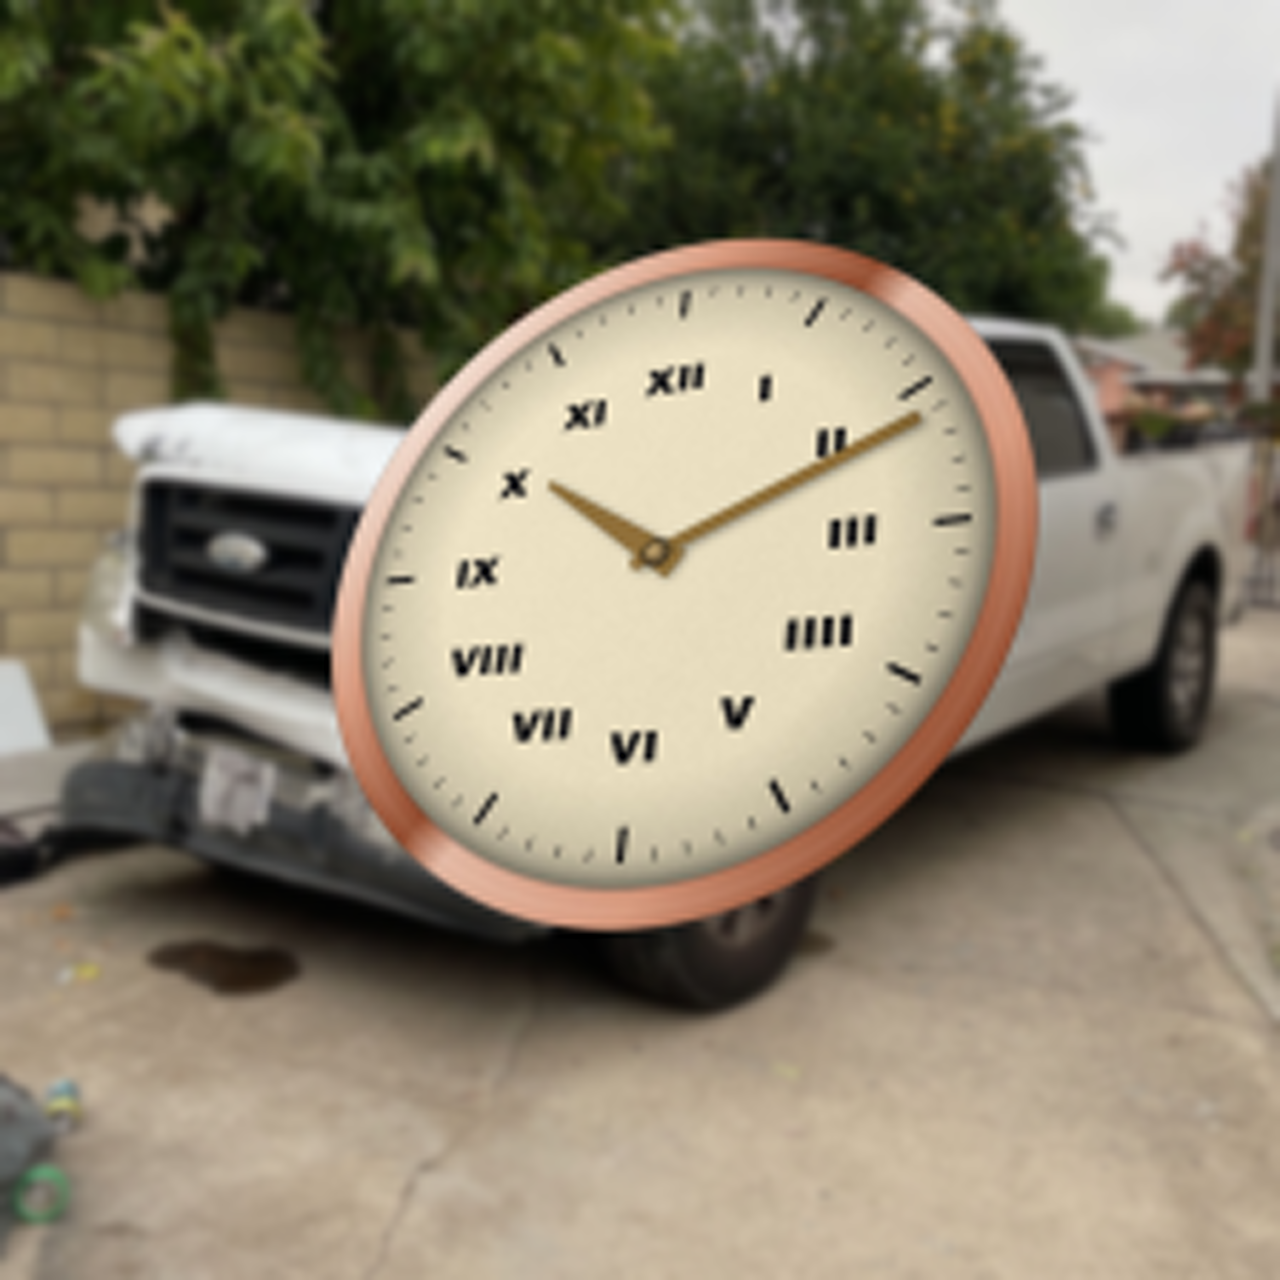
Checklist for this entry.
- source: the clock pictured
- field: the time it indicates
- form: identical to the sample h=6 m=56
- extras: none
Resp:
h=10 m=11
